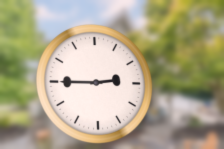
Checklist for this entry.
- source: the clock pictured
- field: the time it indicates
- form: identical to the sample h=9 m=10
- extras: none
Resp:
h=2 m=45
